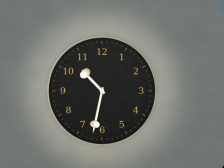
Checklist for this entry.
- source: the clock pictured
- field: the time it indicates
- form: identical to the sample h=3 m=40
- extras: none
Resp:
h=10 m=32
